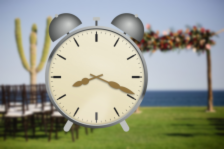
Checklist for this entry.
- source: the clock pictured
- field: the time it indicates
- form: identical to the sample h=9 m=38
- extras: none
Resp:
h=8 m=19
